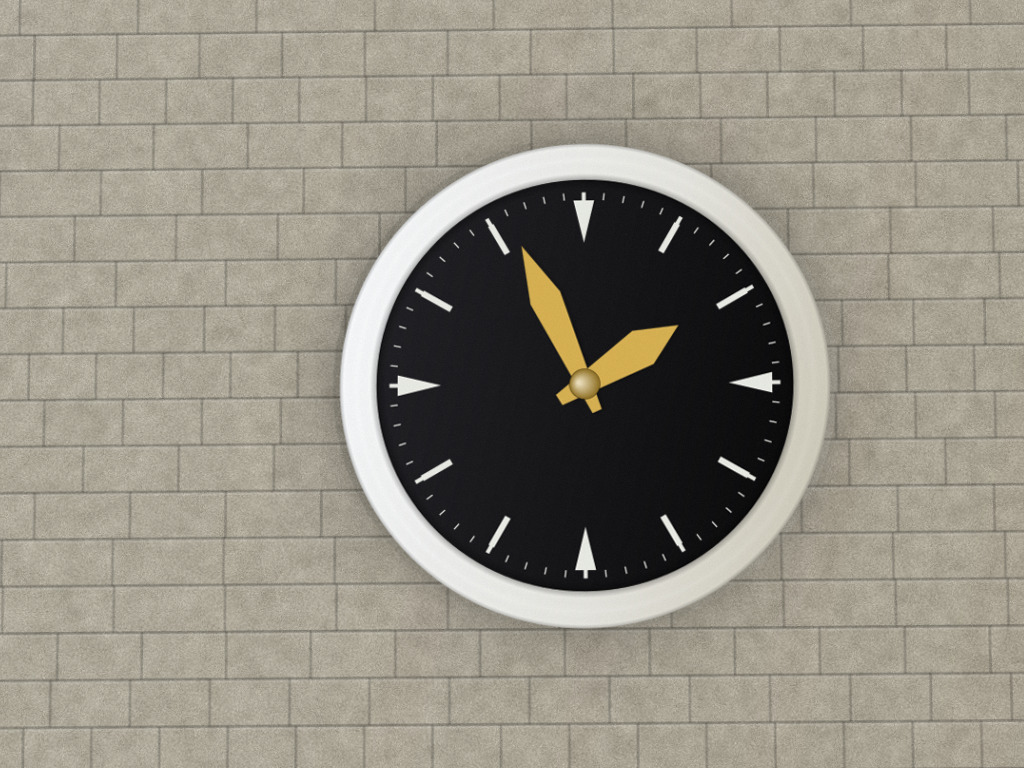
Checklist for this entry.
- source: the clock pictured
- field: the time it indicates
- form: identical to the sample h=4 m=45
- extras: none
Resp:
h=1 m=56
